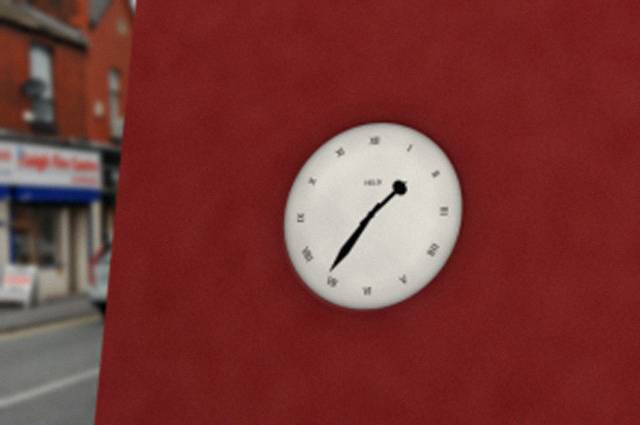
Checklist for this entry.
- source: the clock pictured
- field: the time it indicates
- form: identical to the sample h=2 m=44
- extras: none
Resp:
h=1 m=36
